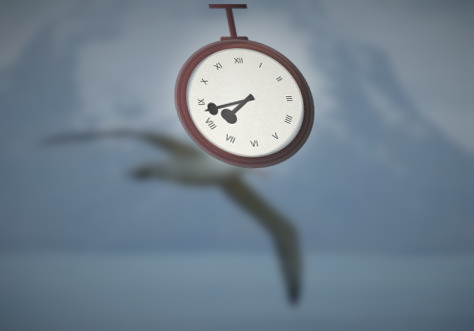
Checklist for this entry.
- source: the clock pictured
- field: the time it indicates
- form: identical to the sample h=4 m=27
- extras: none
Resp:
h=7 m=43
